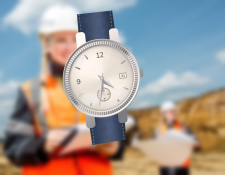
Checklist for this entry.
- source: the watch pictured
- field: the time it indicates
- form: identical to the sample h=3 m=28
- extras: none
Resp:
h=4 m=32
